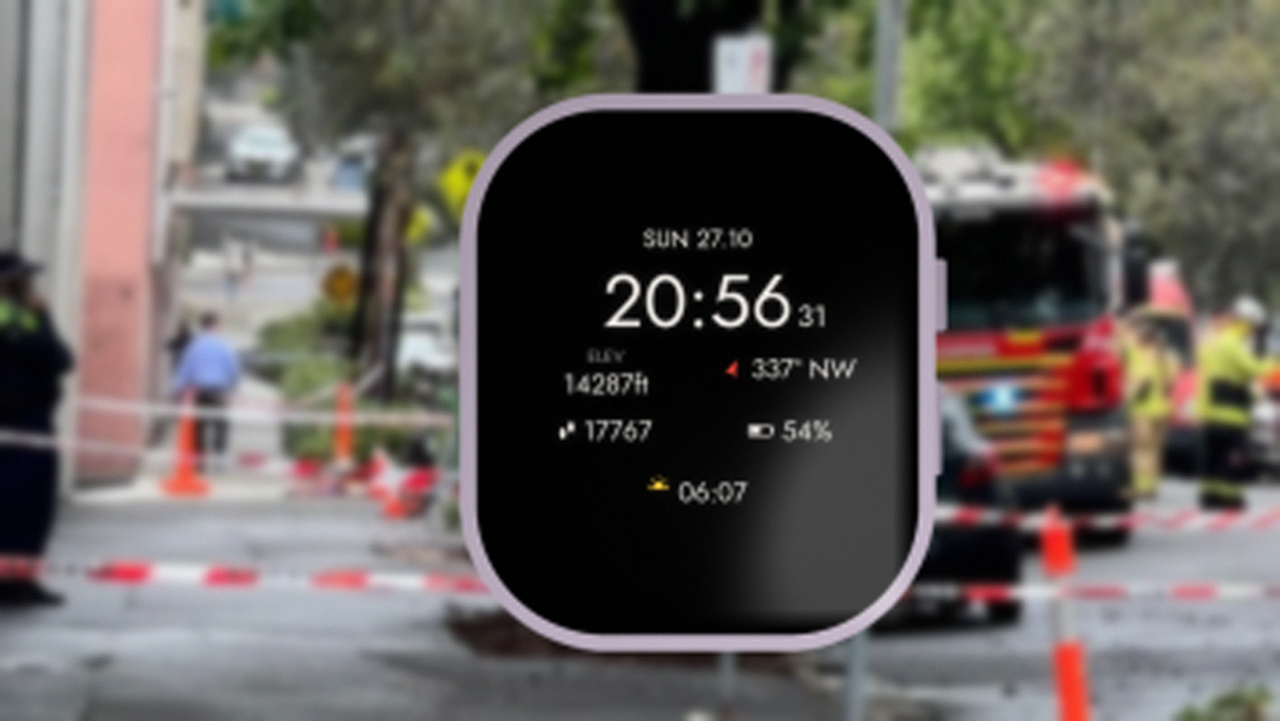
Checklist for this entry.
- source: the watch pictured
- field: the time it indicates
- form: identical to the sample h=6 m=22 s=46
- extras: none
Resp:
h=20 m=56 s=31
